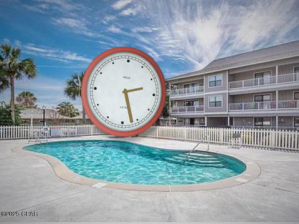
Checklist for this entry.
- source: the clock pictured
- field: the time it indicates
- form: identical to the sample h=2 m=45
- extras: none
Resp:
h=2 m=27
